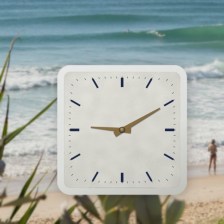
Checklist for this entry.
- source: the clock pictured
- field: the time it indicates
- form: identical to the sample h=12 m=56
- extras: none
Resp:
h=9 m=10
